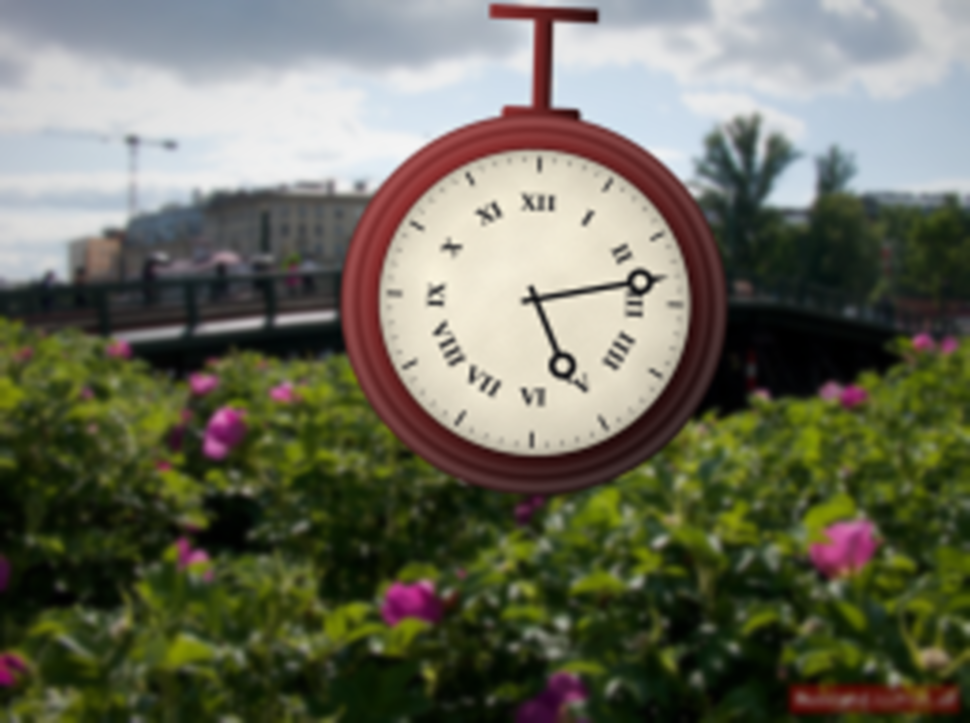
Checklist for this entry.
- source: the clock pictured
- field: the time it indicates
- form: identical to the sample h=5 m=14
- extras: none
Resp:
h=5 m=13
